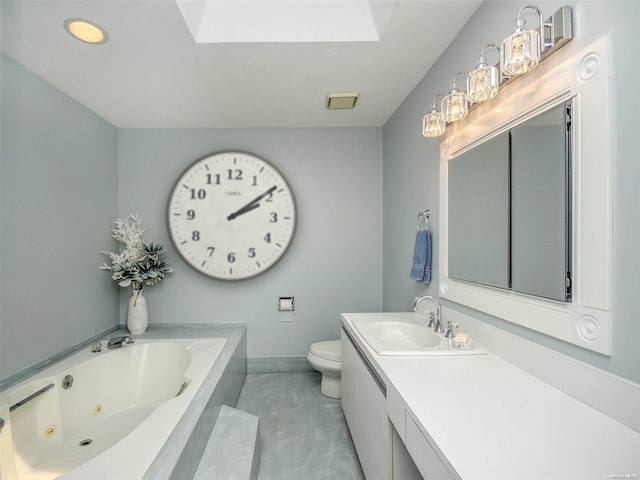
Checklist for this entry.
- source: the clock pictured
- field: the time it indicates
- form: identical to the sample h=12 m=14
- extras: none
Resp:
h=2 m=9
